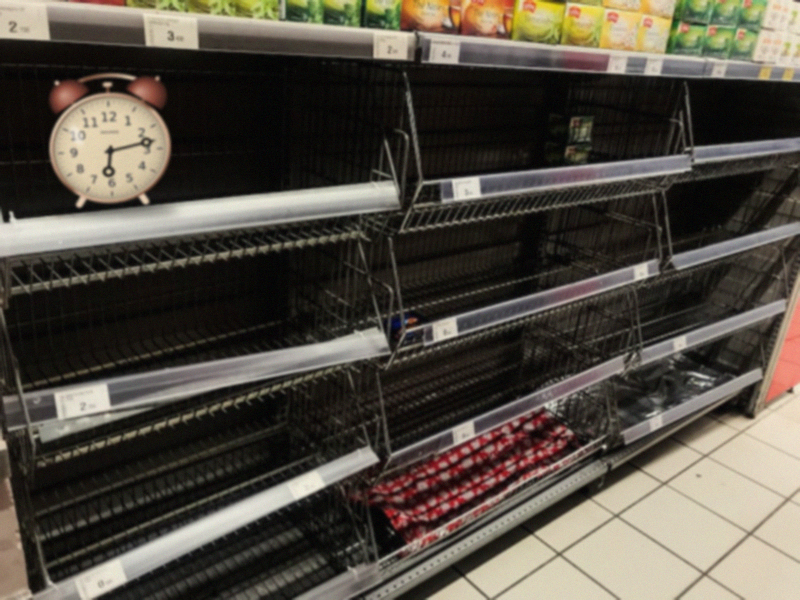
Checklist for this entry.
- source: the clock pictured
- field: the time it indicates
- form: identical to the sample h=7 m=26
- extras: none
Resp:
h=6 m=13
